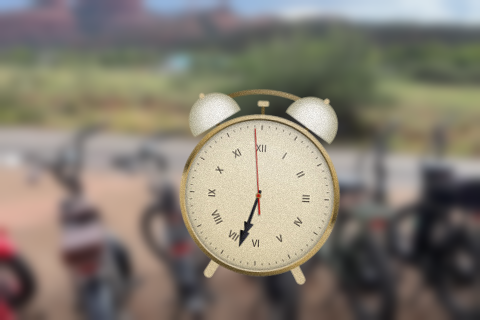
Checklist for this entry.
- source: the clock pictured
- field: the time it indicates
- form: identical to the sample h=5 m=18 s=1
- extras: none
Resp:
h=6 m=32 s=59
